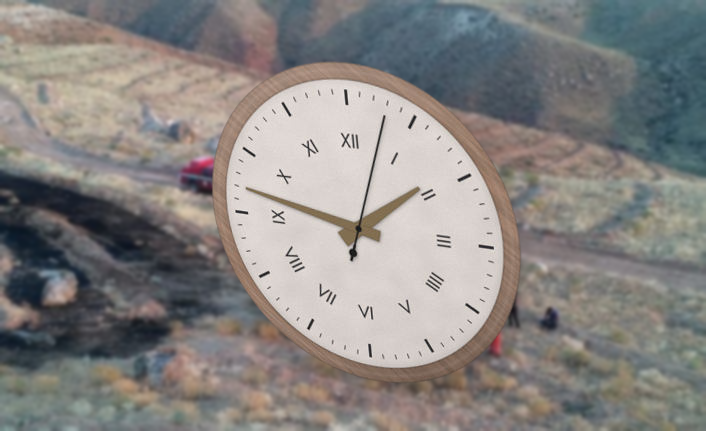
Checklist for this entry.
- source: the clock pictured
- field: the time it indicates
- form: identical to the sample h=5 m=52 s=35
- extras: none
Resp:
h=1 m=47 s=3
